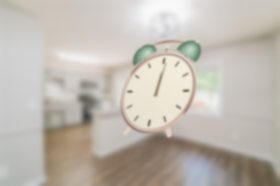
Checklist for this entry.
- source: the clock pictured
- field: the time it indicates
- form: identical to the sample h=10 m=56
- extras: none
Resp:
h=12 m=1
